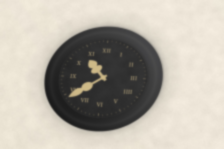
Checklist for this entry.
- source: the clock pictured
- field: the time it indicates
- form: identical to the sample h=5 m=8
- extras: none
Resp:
h=10 m=39
